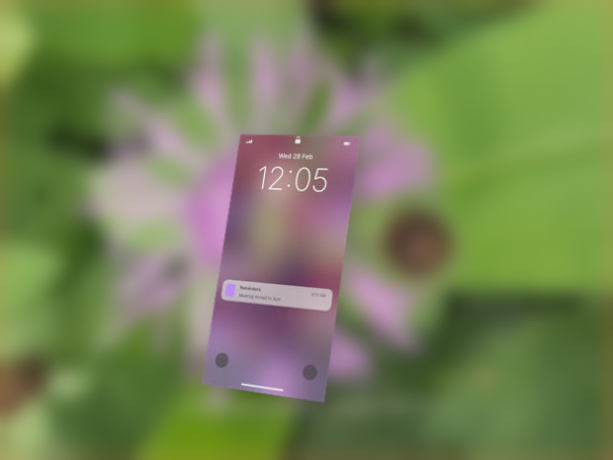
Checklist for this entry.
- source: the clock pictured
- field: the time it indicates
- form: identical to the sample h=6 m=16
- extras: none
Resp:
h=12 m=5
